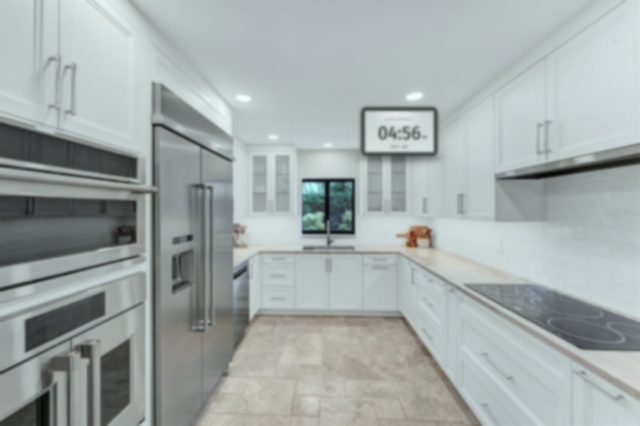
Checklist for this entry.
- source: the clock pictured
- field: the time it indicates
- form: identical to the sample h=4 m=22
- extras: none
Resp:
h=4 m=56
